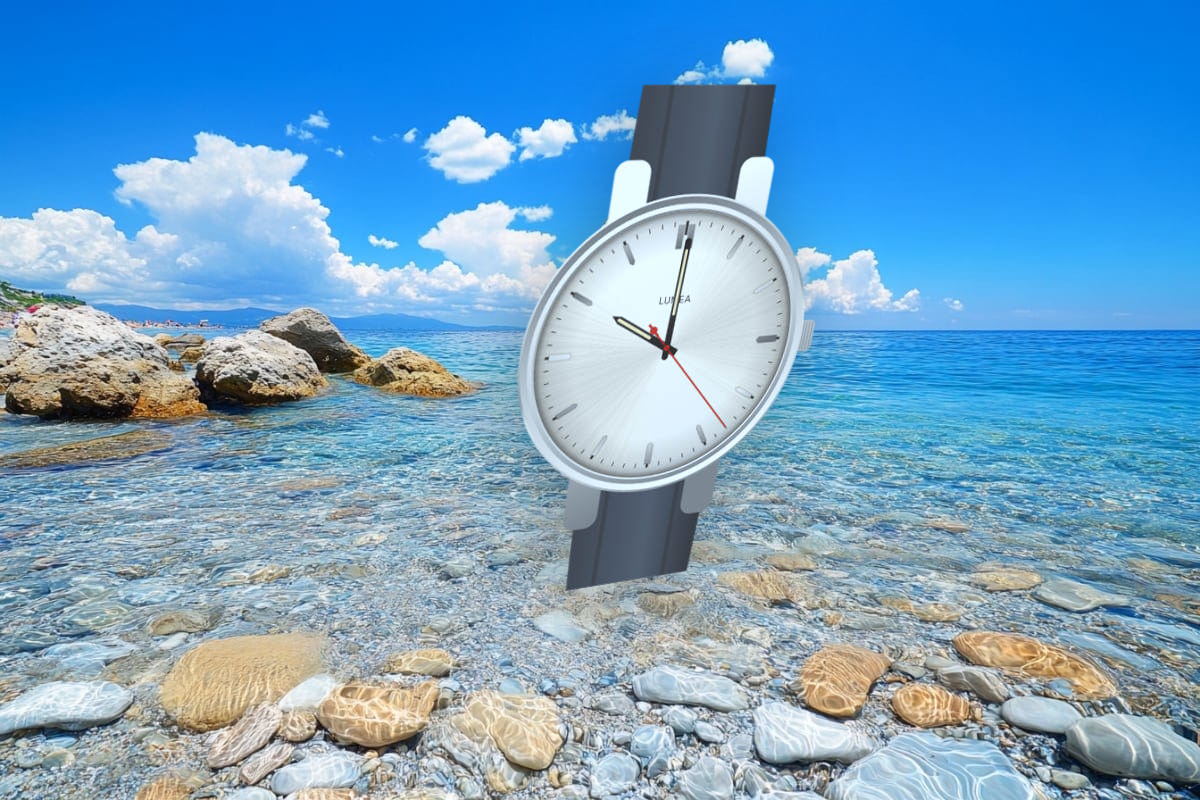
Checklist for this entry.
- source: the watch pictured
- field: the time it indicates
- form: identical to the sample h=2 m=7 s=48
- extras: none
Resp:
h=10 m=0 s=23
